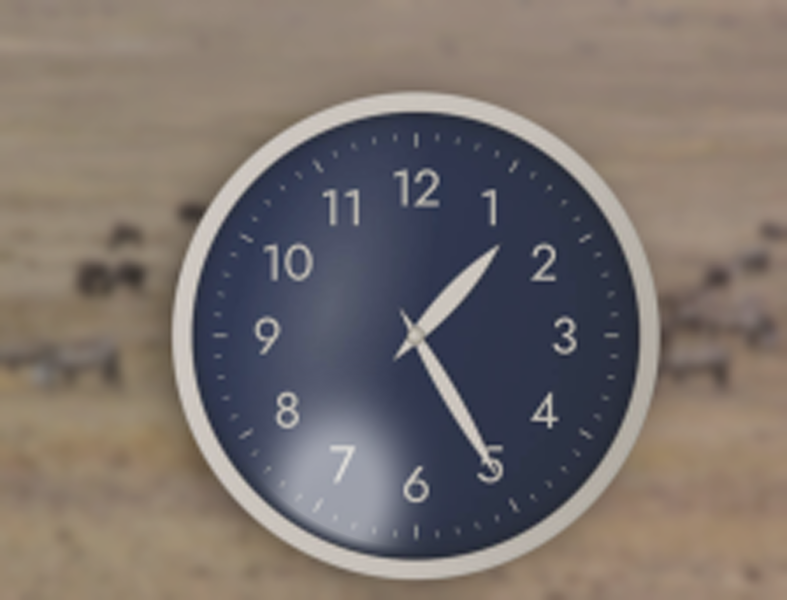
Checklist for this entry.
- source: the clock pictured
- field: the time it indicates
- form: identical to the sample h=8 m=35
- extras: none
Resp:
h=1 m=25
